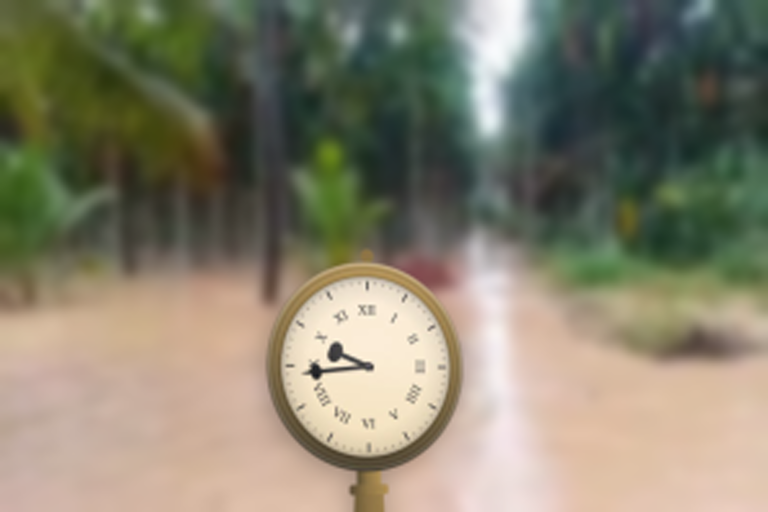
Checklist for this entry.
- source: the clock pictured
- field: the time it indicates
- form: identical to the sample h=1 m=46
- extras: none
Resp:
h=9 m=44
